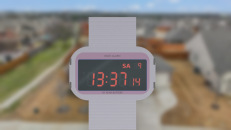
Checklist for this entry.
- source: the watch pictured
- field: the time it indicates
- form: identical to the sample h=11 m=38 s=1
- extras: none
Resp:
h=13 m=37 s=14
